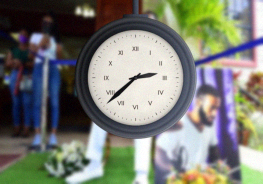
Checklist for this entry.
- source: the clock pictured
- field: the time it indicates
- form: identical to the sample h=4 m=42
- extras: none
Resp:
h=2 m=38
